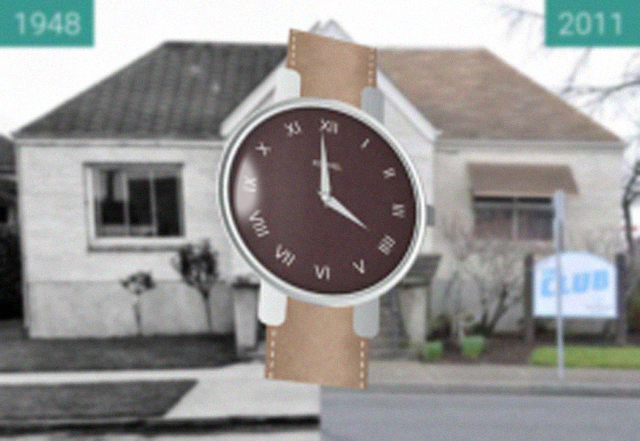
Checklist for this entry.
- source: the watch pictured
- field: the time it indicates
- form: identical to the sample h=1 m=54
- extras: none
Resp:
h=3 m=59
